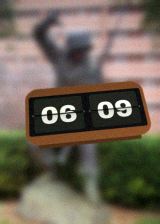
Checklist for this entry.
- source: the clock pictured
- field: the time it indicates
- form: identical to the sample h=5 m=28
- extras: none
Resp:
h=6 m=9
